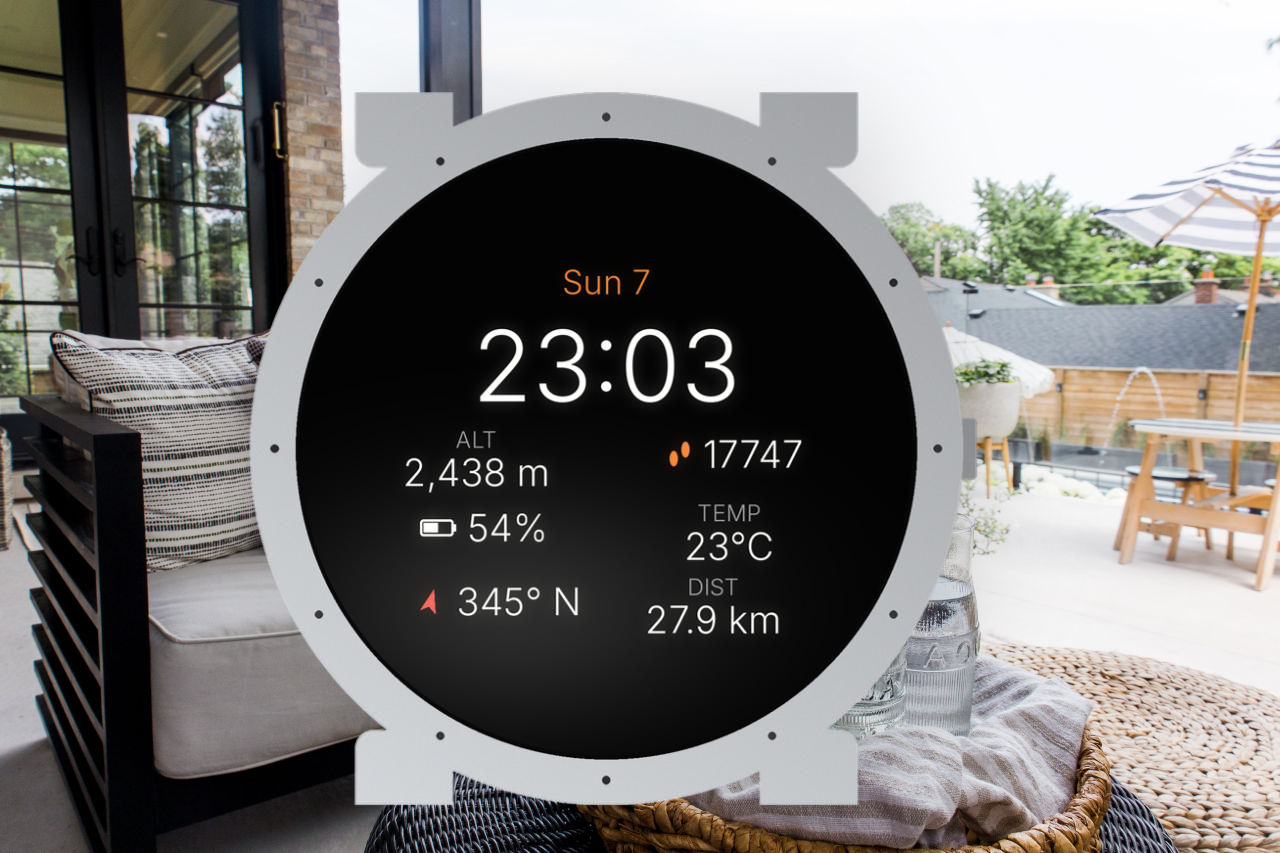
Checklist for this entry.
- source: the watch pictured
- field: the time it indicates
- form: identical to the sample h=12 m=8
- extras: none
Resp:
h=23 m=3
